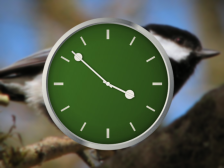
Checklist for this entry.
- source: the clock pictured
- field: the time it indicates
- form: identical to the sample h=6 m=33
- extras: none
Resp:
h=3 m=52
